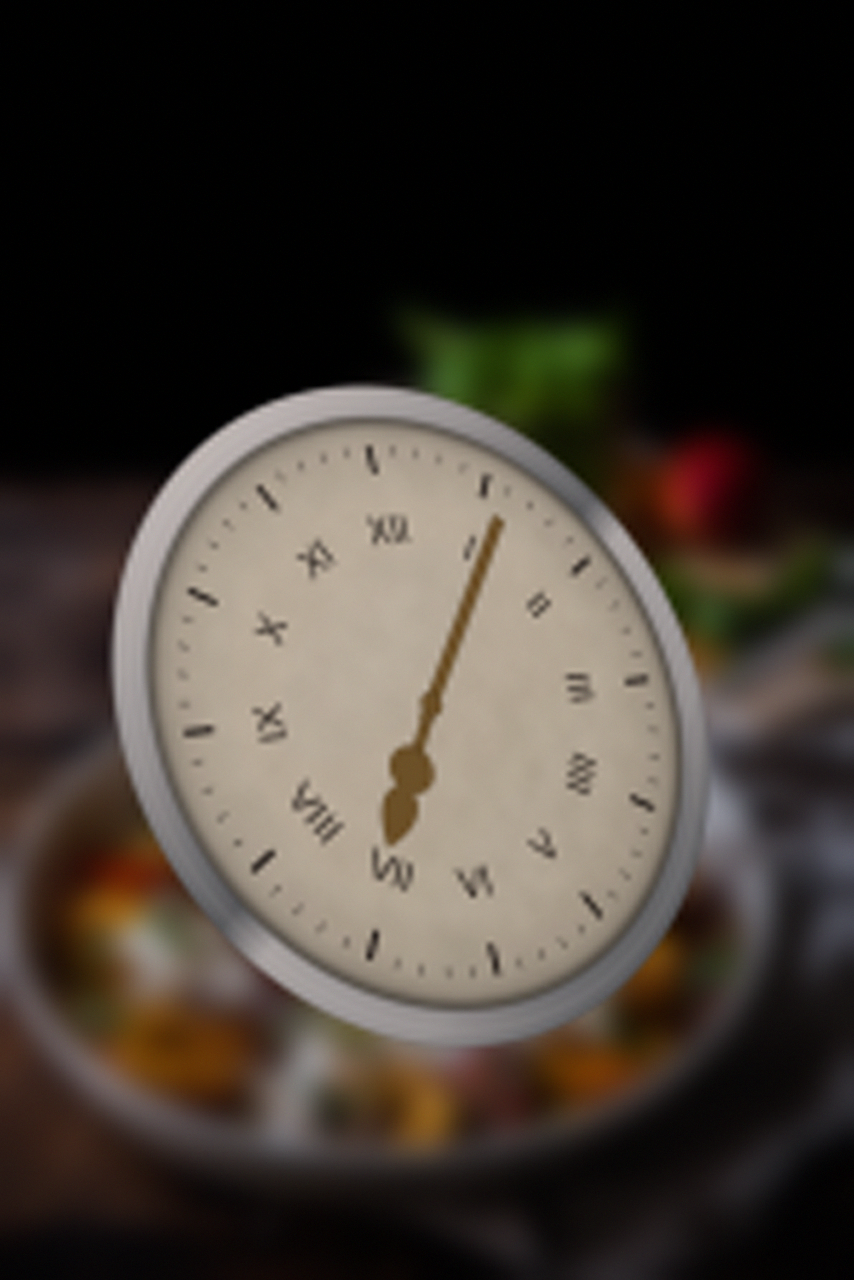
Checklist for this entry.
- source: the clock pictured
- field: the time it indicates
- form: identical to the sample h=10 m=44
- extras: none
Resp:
h=7 m=6
